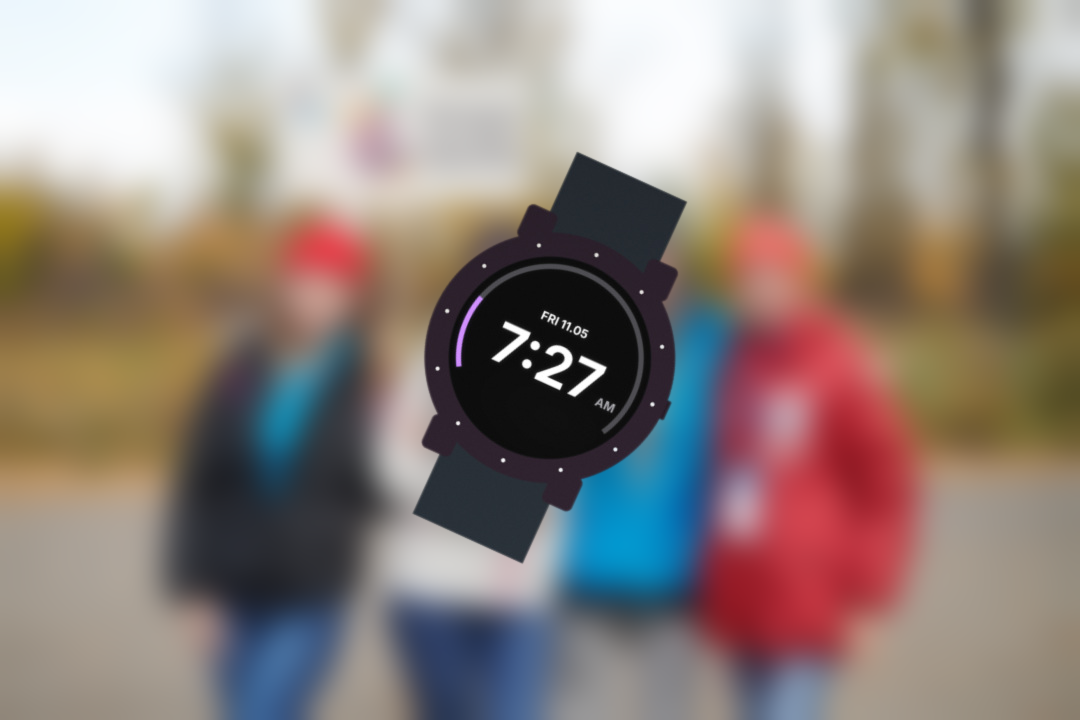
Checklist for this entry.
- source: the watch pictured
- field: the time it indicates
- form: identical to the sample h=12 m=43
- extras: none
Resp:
h=7 m=27
